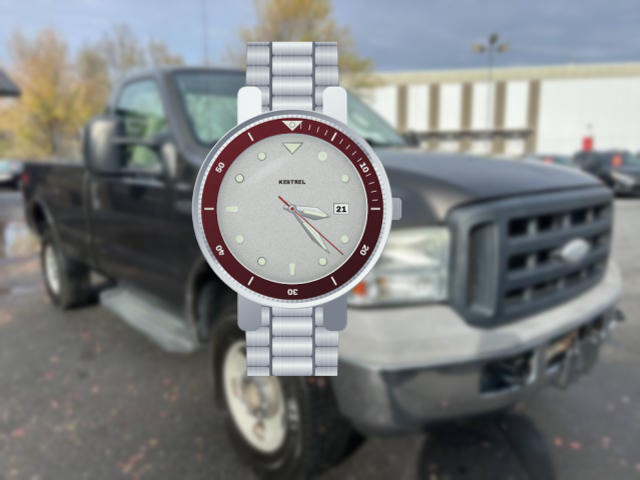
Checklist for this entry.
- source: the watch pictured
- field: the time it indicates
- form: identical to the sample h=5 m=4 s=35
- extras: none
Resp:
h=3 m=23 s=22
